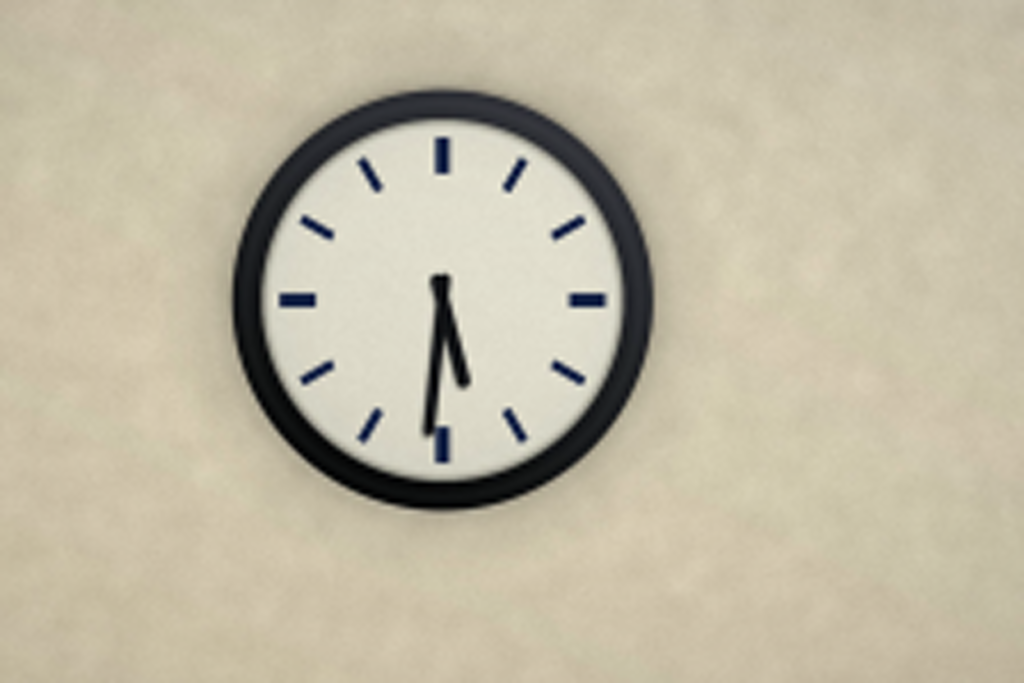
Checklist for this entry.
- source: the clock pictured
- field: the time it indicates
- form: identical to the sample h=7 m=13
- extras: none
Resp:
h=5 m=31
